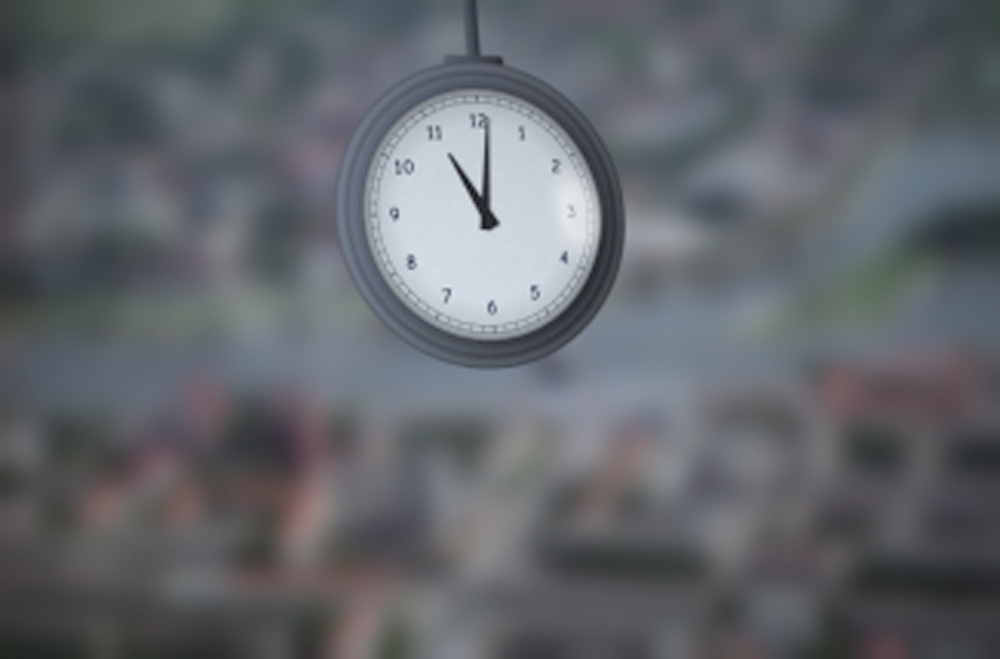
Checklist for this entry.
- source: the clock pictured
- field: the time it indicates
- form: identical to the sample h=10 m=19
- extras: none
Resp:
h=11 m=1
